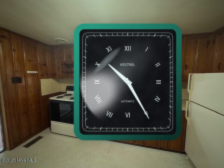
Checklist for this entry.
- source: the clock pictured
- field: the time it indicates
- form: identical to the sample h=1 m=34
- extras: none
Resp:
h=10 m=25
